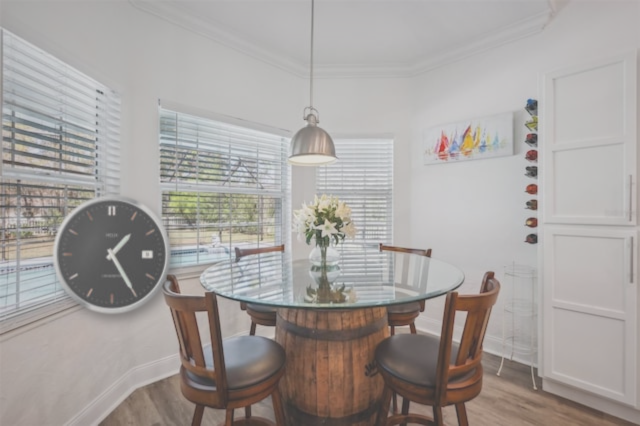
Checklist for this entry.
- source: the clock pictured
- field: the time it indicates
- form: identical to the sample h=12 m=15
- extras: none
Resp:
h=1 m=25
